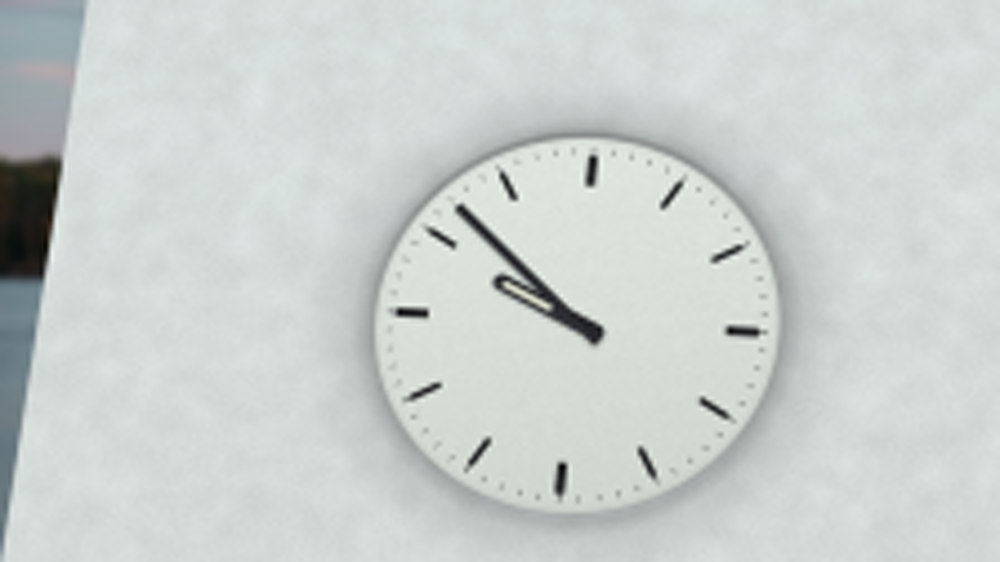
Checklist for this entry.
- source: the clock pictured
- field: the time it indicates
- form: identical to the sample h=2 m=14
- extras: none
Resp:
h=9 m=52
